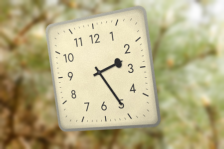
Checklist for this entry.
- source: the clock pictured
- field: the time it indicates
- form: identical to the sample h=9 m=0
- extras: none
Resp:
h=2 m=25
